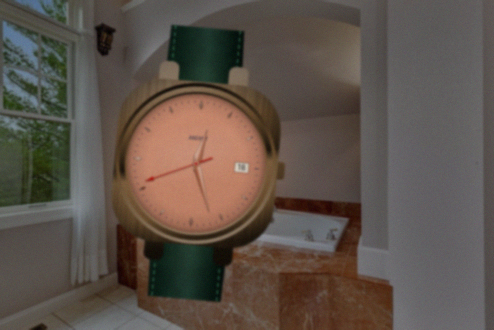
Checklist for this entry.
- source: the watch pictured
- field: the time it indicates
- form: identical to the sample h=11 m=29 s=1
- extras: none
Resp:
h=12 m=26 s=41
